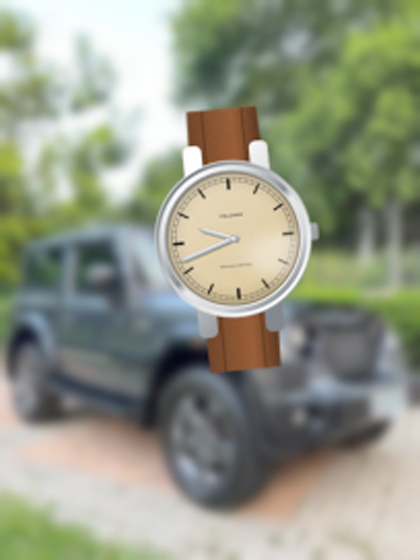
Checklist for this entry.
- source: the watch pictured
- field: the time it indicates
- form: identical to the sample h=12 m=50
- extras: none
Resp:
h=9 m=42
